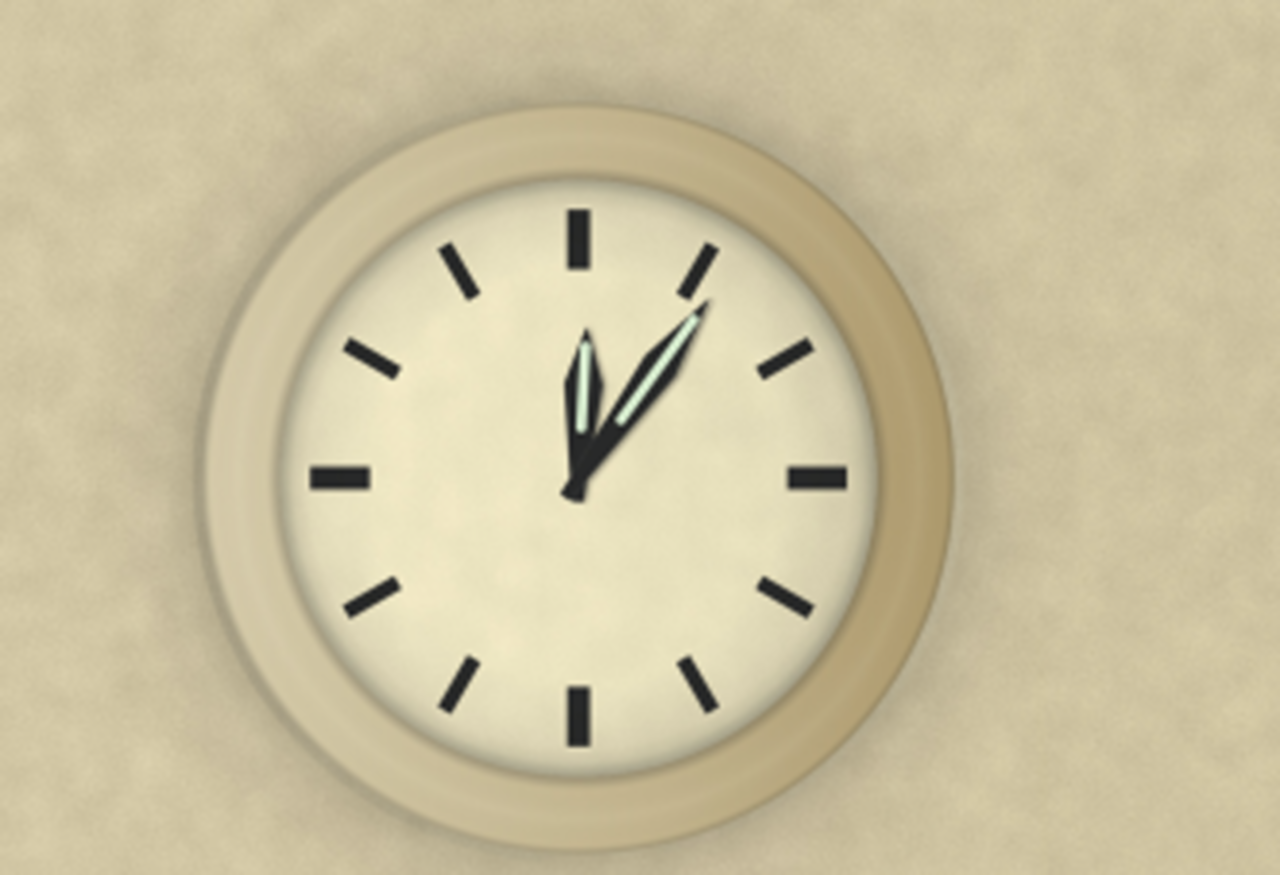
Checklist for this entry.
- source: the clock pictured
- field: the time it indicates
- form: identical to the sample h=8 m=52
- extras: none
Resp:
h=12 m=6
